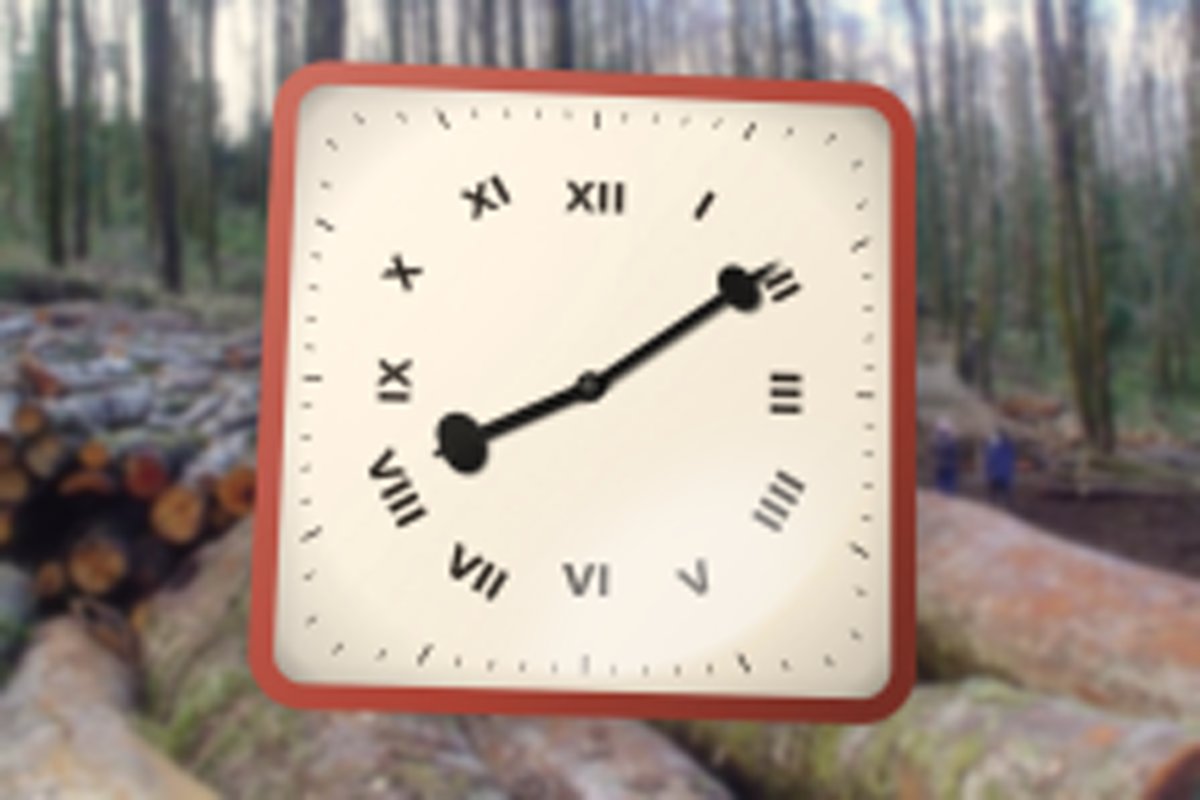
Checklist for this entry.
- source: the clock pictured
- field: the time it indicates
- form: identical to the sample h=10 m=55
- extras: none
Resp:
h=8 m=9
